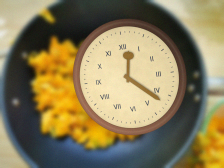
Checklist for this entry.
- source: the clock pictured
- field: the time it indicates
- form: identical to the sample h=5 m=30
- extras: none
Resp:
h=12 m=22
